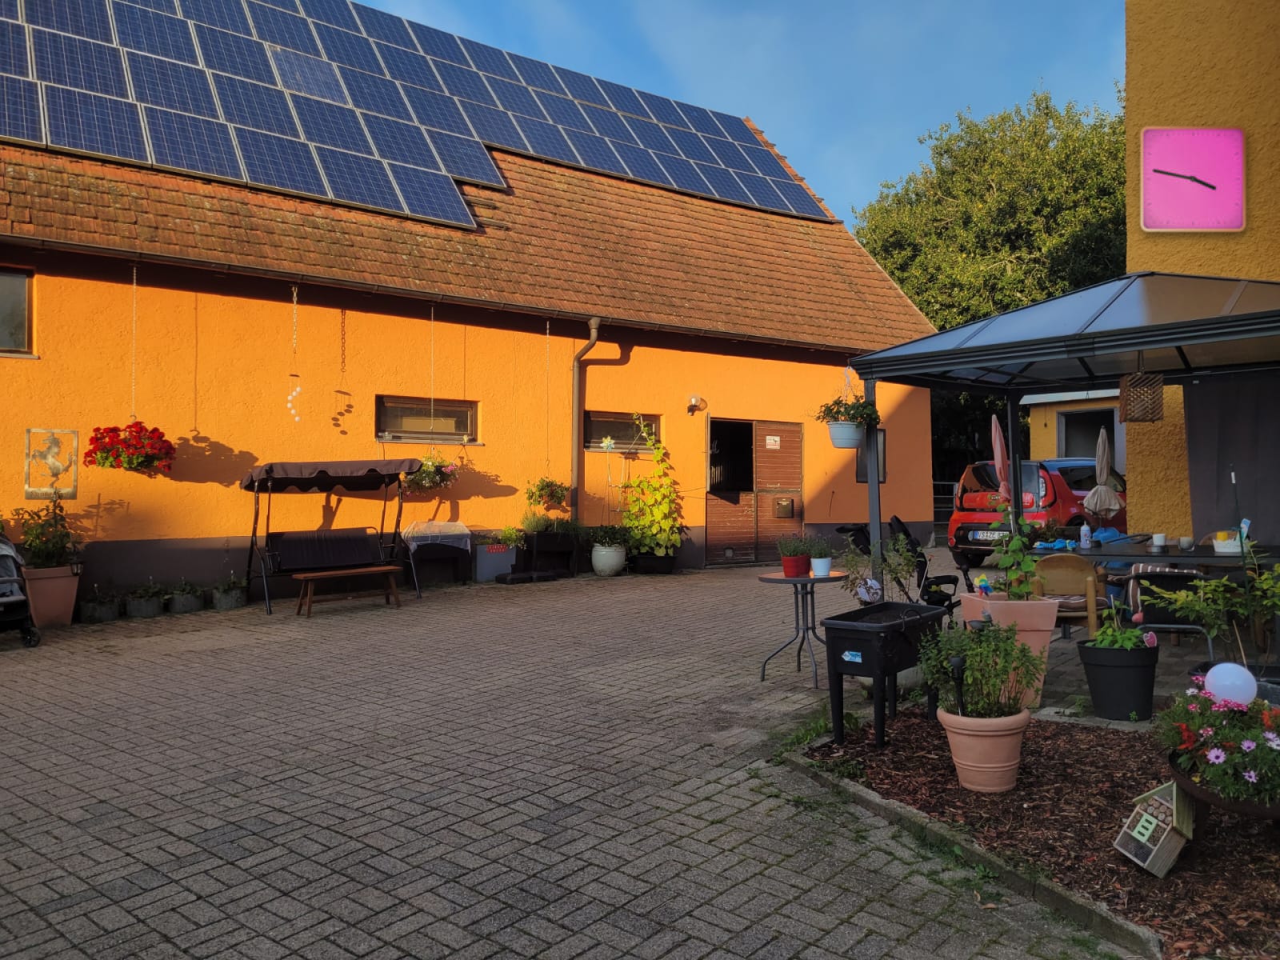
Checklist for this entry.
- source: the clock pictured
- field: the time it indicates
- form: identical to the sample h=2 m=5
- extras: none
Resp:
h=3 m=47
